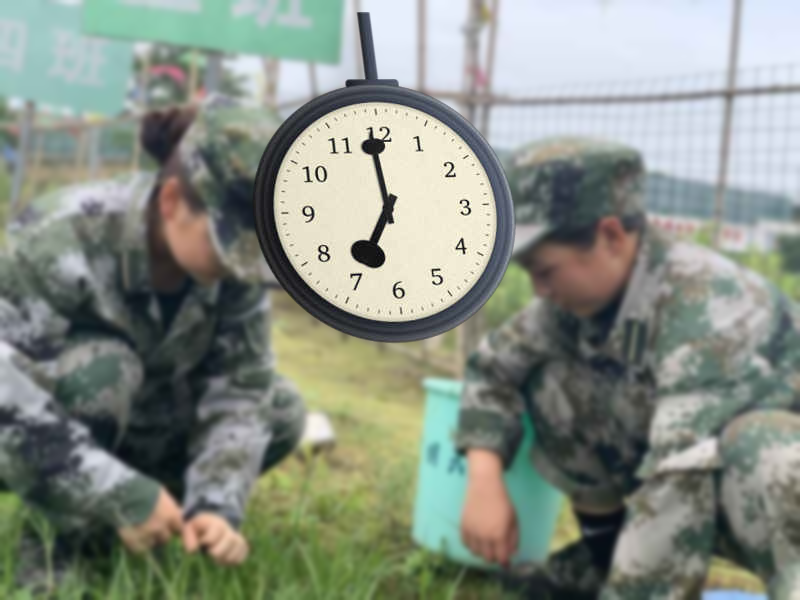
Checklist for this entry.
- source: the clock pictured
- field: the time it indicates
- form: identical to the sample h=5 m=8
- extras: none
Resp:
h=6 m=59
